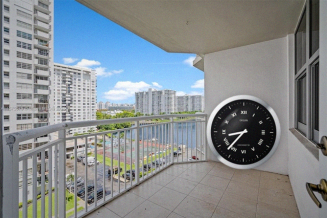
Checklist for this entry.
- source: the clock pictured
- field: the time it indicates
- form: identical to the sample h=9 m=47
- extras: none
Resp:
h=8 m=37
